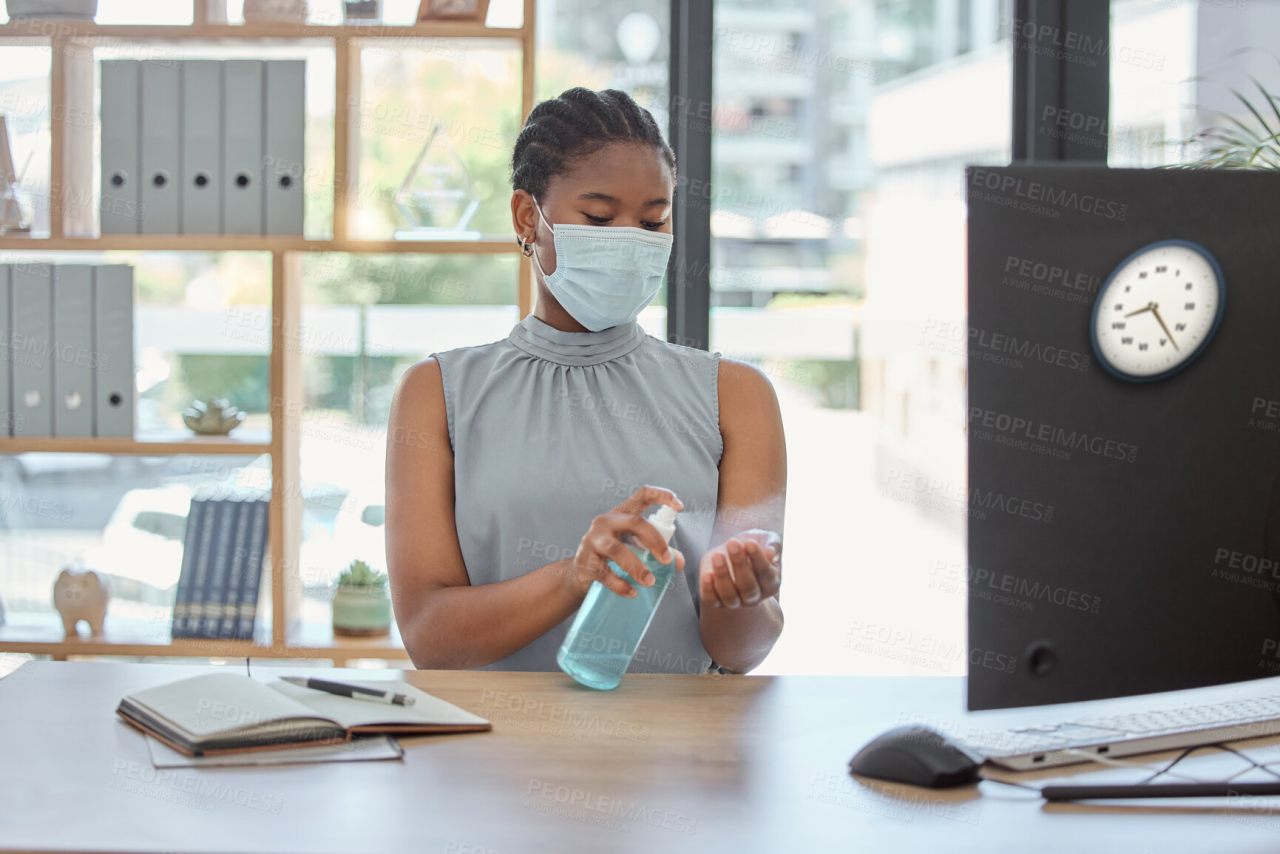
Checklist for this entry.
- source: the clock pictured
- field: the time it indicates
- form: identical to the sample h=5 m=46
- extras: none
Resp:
h=8 m=23
